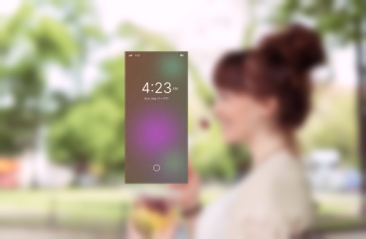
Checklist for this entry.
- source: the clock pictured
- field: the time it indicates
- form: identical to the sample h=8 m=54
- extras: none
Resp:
h=4 m=23
